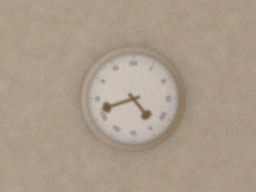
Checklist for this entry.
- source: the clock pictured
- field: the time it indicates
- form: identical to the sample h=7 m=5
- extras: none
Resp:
h=4 m=42
